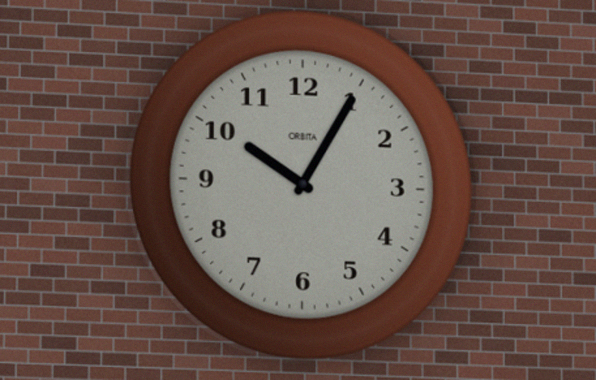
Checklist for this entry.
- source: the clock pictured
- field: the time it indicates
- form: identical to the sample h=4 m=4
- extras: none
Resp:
h=10 m=5
